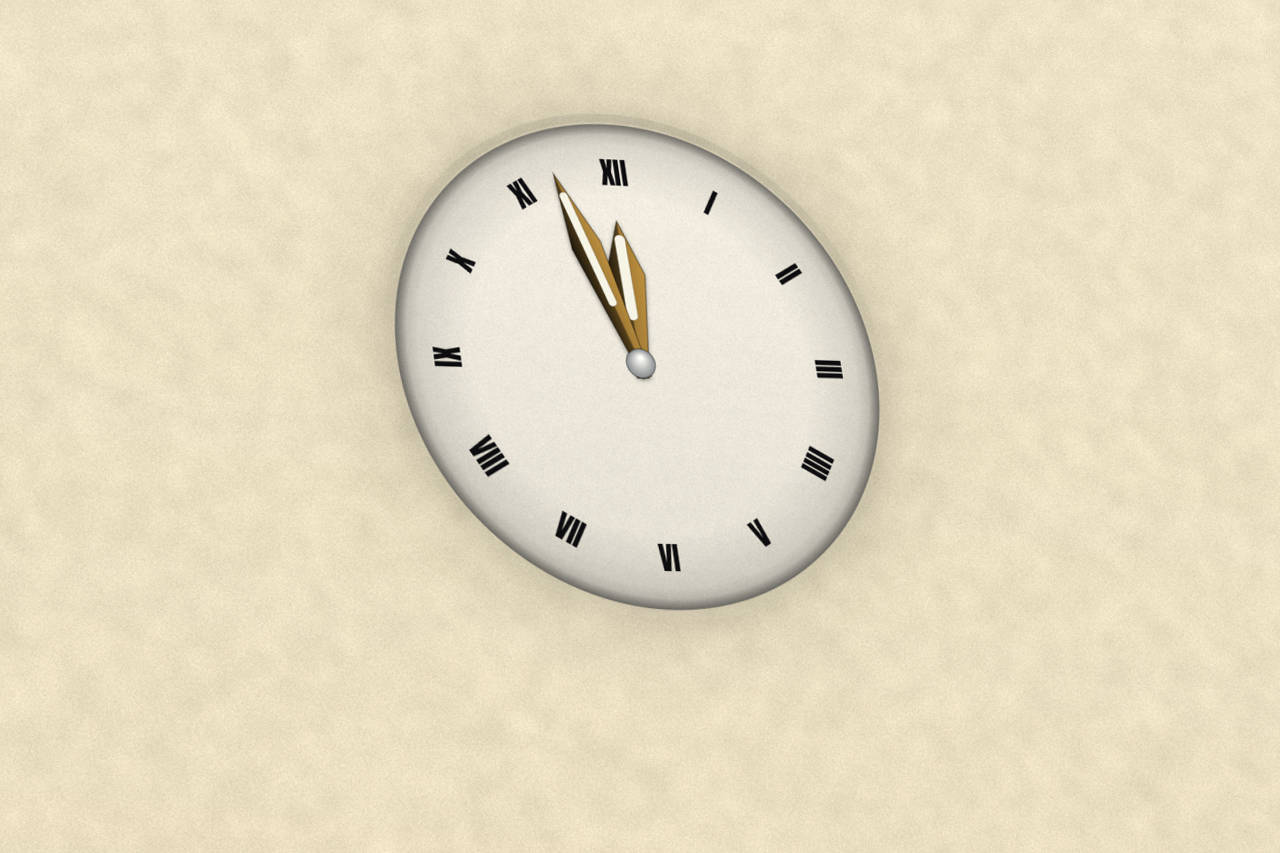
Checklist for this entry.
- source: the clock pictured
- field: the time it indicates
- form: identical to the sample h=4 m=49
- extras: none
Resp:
h=11 m=57
